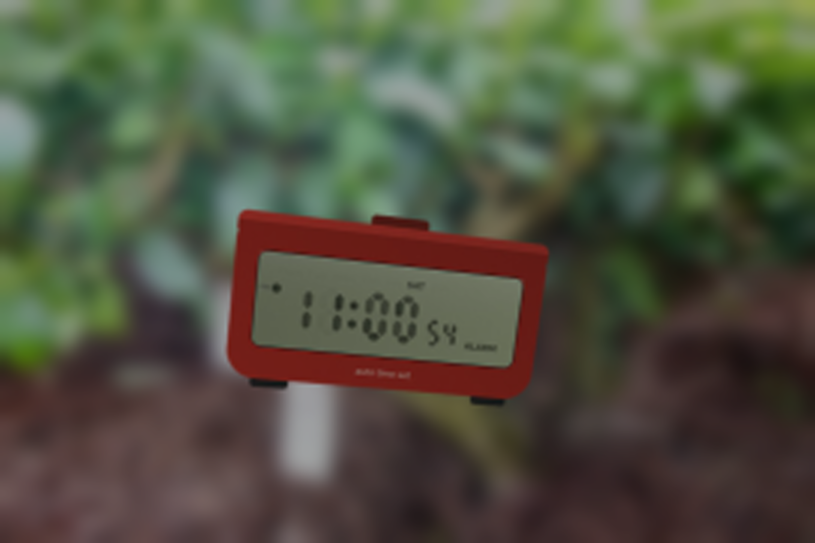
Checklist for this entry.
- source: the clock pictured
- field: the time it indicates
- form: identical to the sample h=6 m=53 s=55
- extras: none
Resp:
h=11 m=0 s=54
